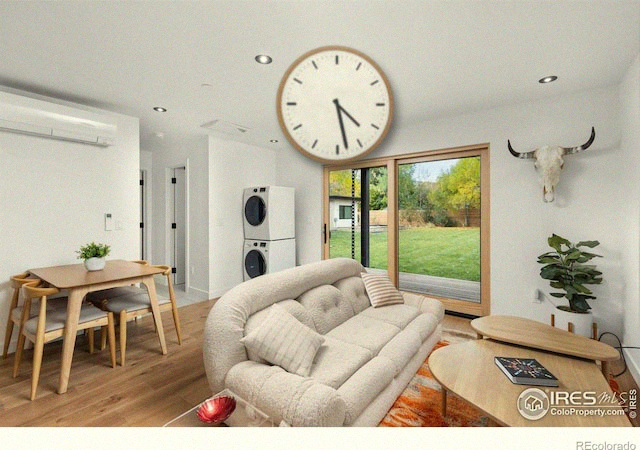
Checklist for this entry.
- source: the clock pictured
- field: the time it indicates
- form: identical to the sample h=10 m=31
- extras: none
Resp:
h=4 m=28
